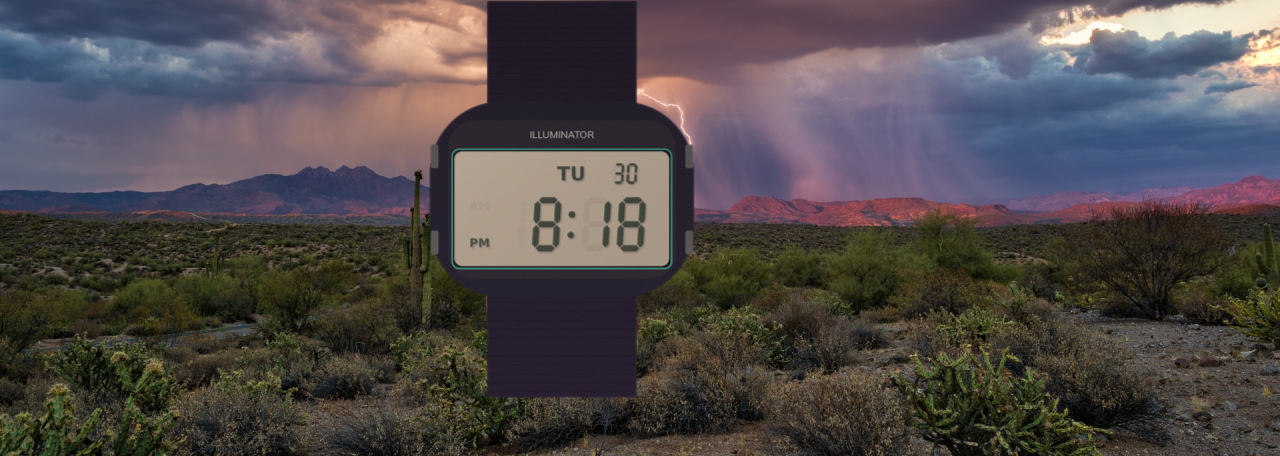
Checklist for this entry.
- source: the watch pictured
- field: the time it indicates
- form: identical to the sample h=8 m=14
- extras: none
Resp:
h=8 m=18
